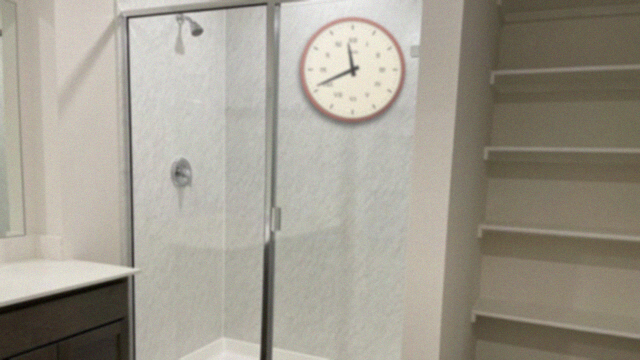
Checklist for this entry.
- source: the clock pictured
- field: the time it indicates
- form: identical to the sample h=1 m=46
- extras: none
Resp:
h=11 m=41
